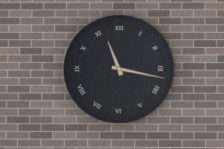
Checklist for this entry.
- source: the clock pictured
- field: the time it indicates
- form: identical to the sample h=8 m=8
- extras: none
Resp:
h=11 m=17
